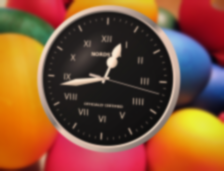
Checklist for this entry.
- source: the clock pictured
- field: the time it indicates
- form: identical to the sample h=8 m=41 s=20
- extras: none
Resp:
h=12 m=43 s=17
